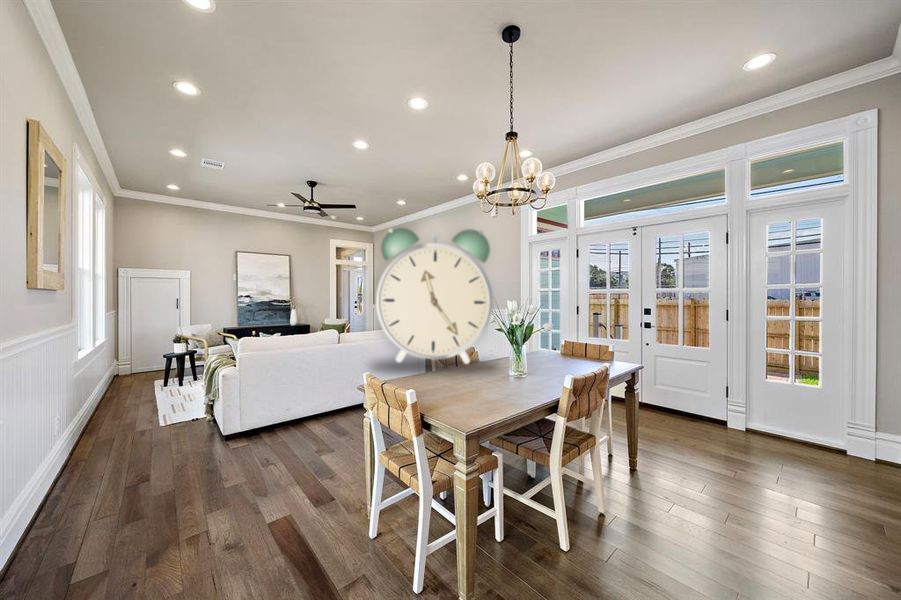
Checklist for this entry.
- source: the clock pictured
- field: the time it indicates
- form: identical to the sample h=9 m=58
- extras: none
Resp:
h=11 m=24
